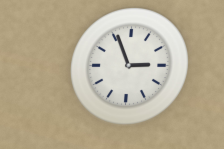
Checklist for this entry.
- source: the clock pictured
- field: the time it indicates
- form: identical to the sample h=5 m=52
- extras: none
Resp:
h=2 m=56
